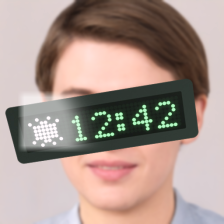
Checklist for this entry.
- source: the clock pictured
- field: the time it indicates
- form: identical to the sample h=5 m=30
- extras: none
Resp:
h=12 m=42
